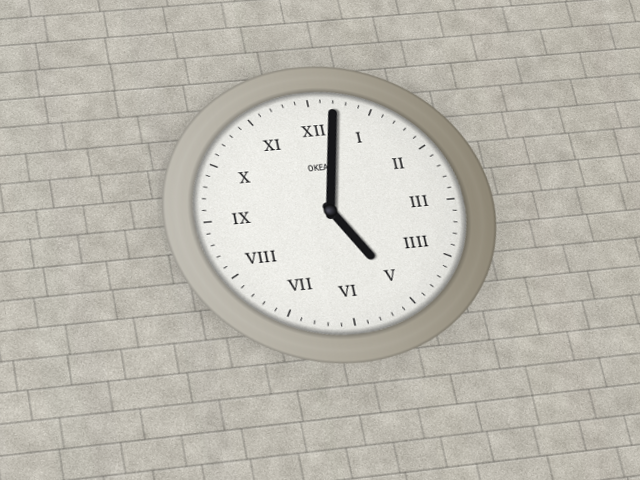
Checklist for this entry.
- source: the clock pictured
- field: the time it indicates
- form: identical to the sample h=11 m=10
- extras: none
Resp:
h=5 m=2
